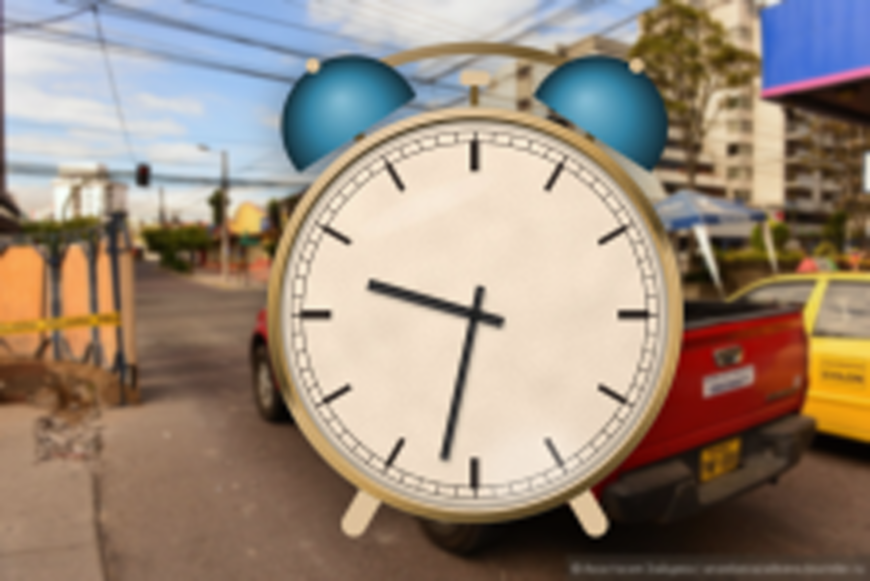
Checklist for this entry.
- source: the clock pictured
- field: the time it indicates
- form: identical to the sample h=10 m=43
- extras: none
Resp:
h=9 m=32
